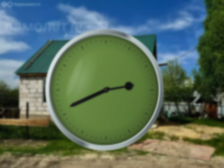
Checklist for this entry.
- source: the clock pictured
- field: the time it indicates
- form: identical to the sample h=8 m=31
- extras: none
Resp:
h=2 m=41
